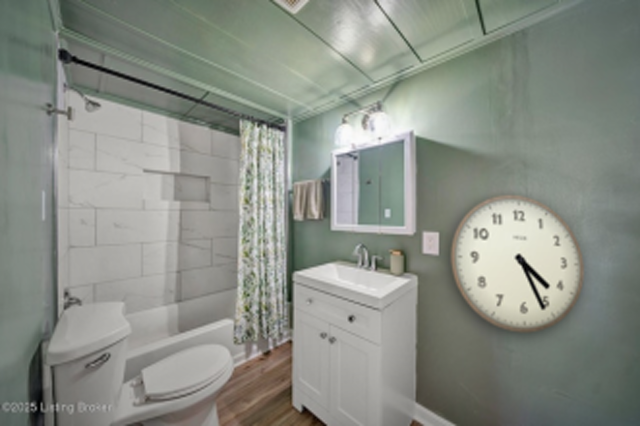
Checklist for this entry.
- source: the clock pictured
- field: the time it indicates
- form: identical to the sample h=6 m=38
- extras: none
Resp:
h=4 m=26
